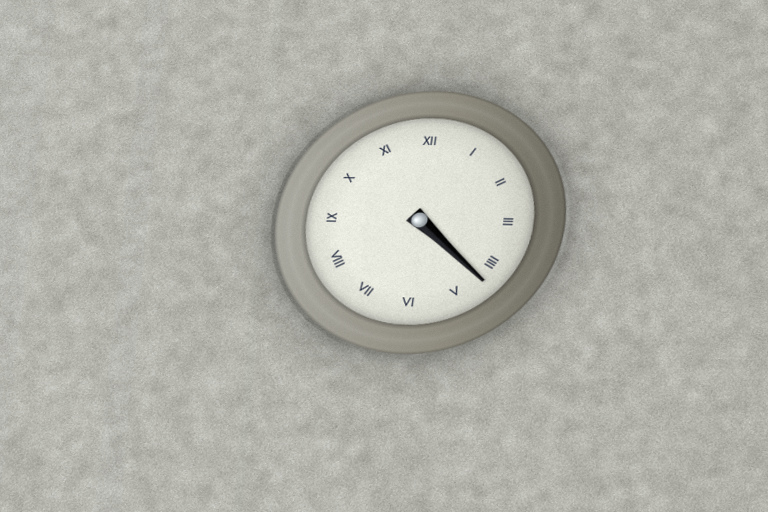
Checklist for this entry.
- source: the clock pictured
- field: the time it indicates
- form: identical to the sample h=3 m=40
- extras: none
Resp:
h=4 m=22
